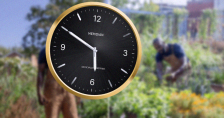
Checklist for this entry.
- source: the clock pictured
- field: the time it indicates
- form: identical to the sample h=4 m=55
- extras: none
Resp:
h=5 m=50
